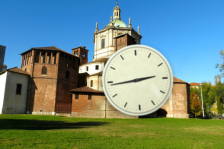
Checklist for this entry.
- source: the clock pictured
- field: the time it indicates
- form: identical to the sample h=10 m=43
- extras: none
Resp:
h=2 m=44
